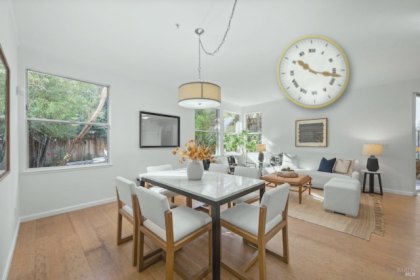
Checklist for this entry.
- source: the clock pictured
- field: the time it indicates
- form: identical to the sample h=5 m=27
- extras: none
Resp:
h=10 m=17
